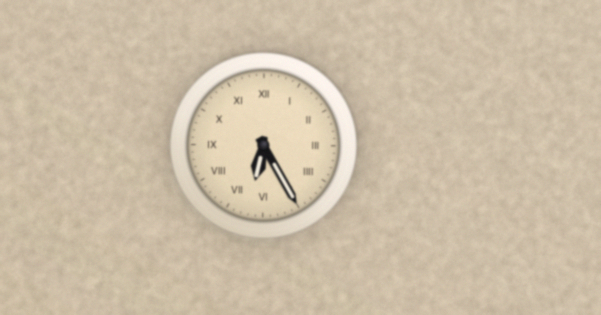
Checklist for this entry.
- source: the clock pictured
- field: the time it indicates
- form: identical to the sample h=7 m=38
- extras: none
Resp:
h=6 m=25
